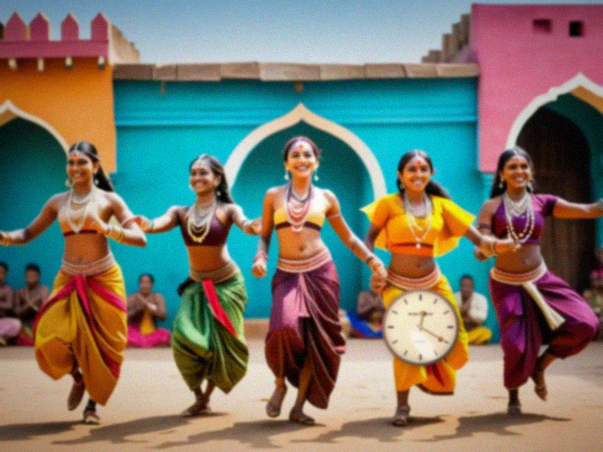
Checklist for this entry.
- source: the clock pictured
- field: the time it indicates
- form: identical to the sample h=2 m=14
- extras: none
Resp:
h=12 m=20
